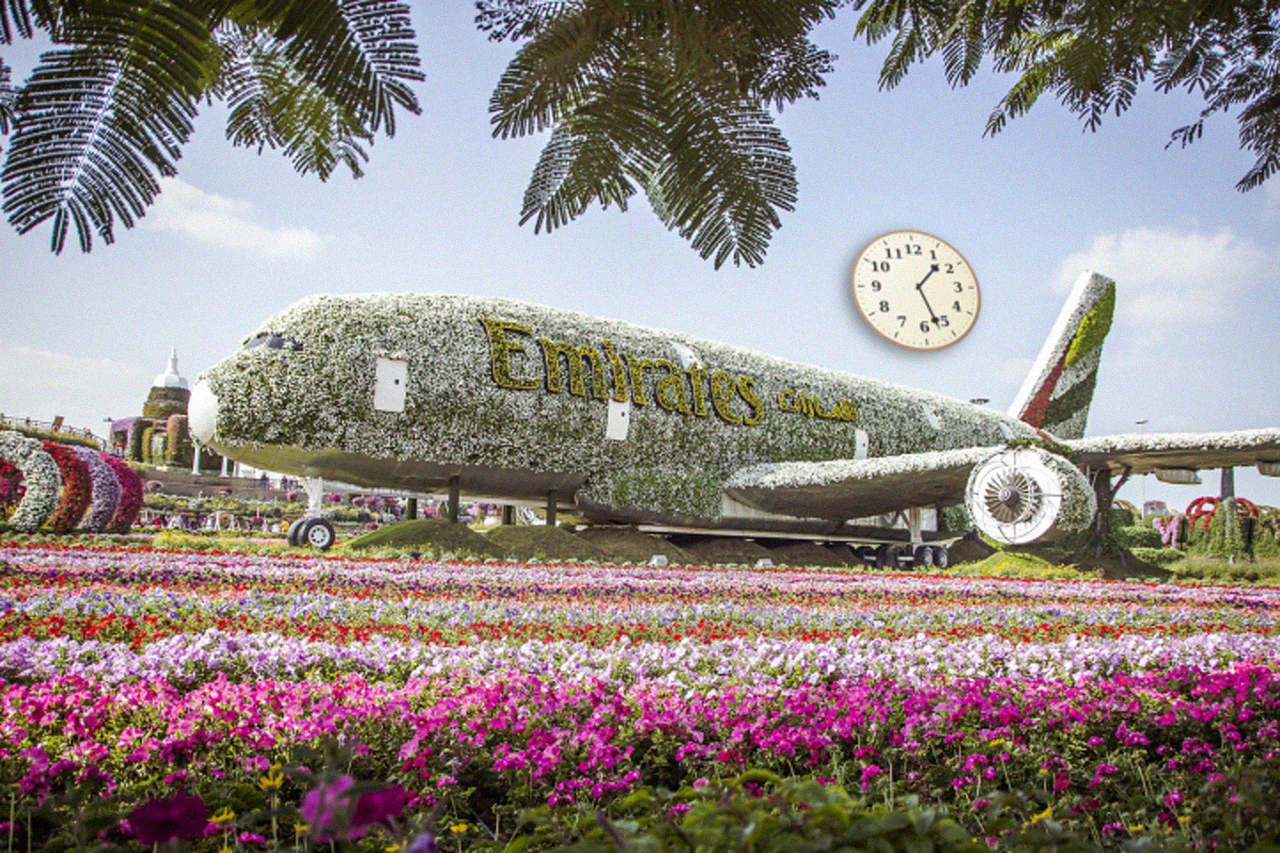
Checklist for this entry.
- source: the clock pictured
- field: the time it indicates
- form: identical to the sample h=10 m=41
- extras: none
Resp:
h=1 m=27
